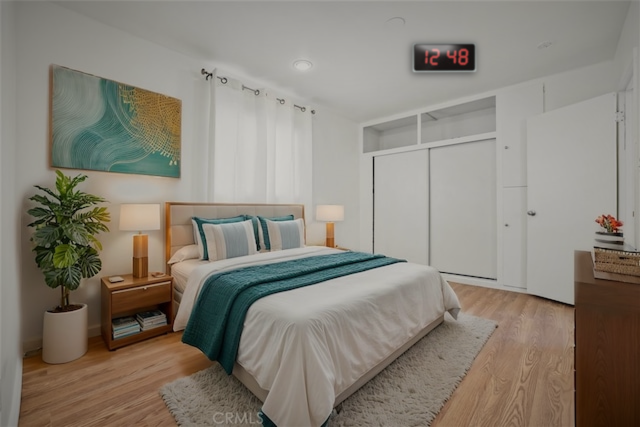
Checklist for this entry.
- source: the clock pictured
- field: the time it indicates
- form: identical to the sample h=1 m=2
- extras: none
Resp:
h=12 m=48
